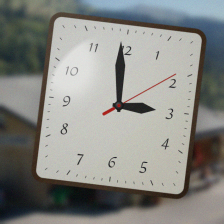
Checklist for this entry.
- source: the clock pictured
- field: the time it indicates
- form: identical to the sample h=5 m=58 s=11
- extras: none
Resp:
h=2 m=59 s=9
